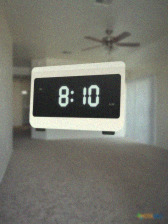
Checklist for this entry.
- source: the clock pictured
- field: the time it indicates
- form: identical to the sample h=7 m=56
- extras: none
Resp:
h=8 m=10
